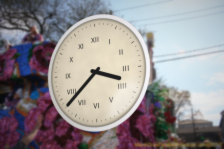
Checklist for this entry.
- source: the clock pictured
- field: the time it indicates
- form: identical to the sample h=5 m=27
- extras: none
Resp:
h=3 m=38
